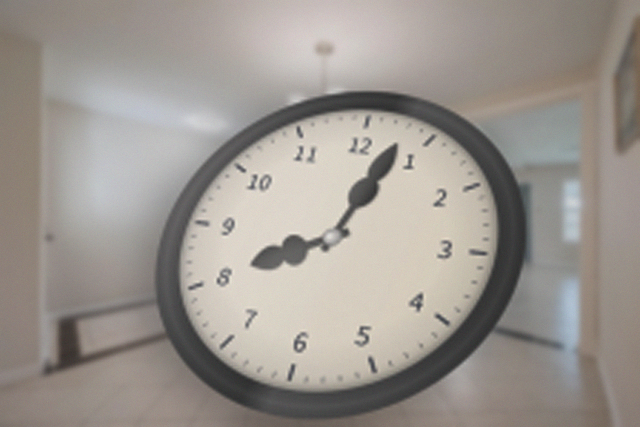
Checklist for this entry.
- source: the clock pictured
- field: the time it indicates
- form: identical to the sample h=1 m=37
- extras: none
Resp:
h=8 m=3
